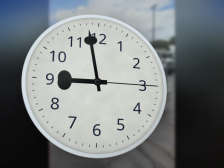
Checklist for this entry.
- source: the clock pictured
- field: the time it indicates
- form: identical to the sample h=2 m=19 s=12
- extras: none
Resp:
h=8 m=58 s=15
